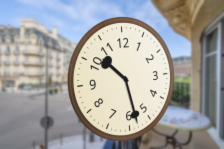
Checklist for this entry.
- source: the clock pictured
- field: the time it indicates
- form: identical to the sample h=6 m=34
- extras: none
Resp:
h=10 m=28
